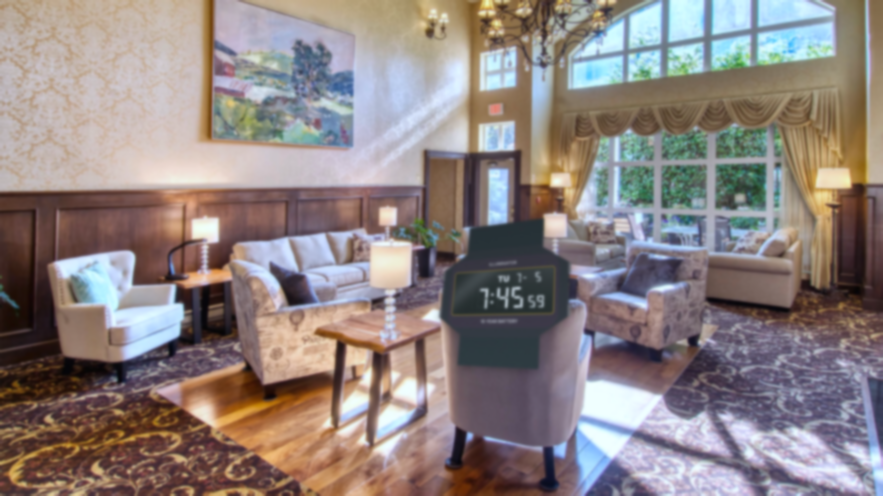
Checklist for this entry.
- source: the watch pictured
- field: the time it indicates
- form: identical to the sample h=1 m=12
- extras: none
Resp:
h=7 m=45
